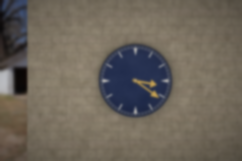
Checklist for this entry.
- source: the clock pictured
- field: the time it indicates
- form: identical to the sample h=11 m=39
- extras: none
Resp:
h=3 m=21
